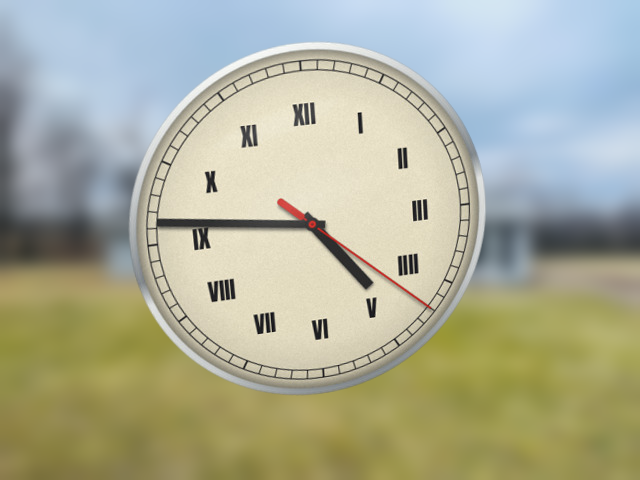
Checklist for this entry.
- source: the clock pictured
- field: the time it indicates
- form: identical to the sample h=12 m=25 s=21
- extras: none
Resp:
h=4 m=46 s=22
